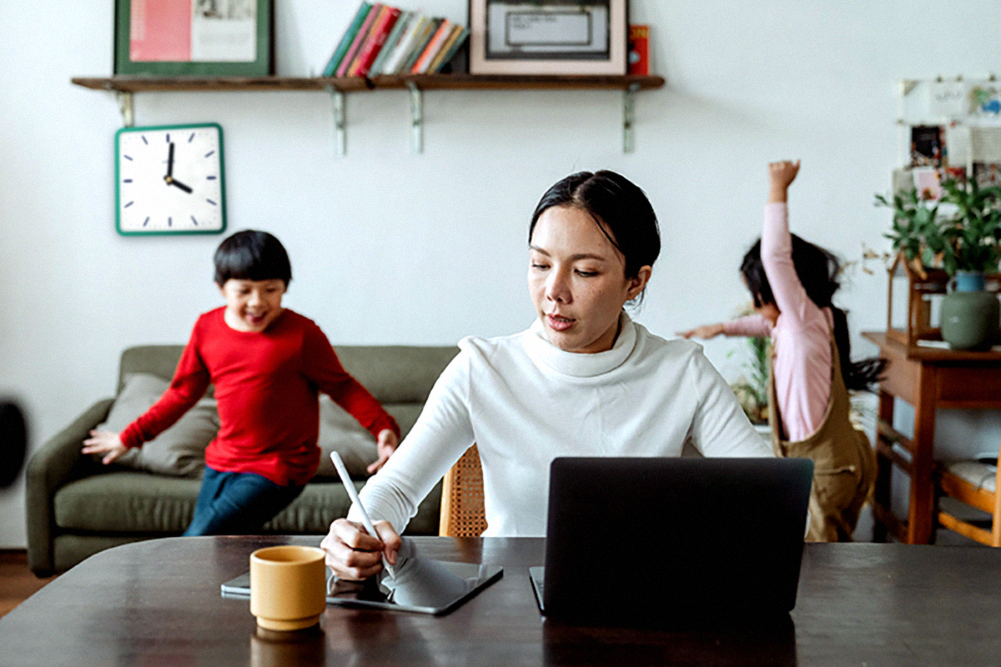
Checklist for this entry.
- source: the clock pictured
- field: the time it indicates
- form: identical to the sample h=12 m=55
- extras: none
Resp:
h=4 m=1
